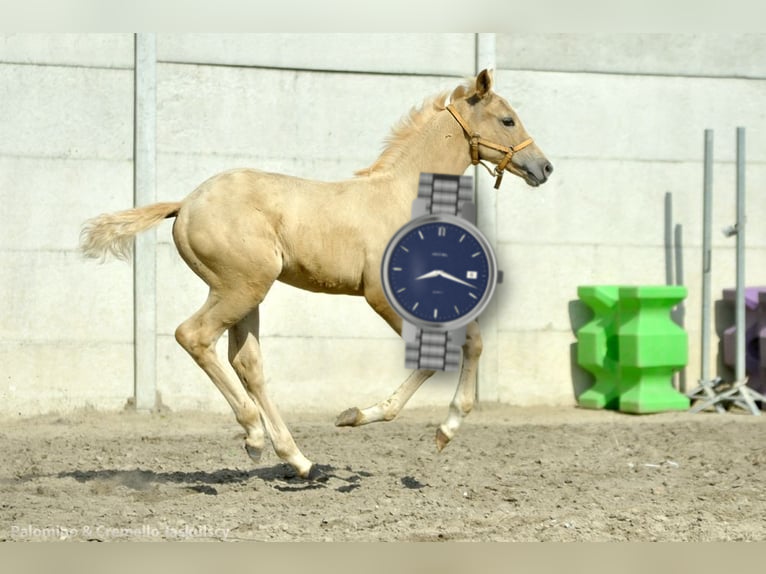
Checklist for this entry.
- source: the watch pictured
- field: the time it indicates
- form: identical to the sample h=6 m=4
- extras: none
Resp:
h=8 m=18
